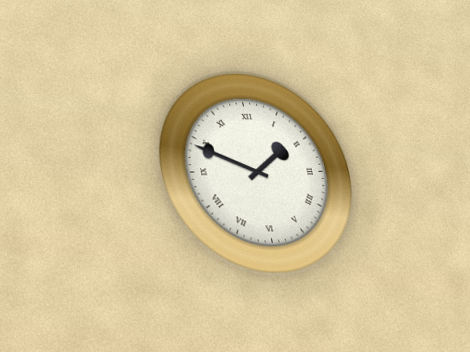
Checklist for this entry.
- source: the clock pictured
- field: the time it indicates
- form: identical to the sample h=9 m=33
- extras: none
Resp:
h=1 m=49
